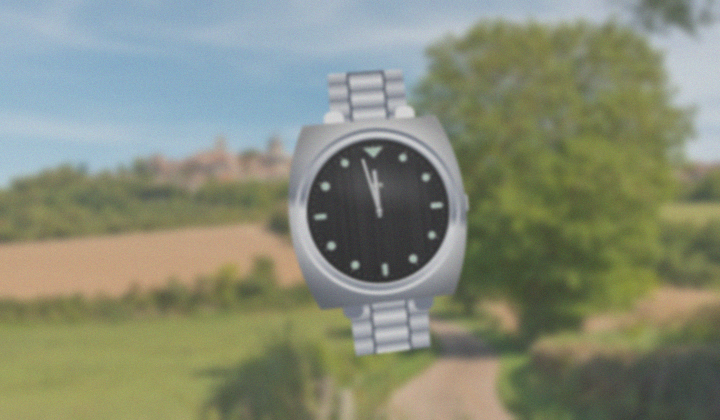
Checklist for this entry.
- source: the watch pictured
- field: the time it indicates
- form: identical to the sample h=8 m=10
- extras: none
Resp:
h=11 m=58
